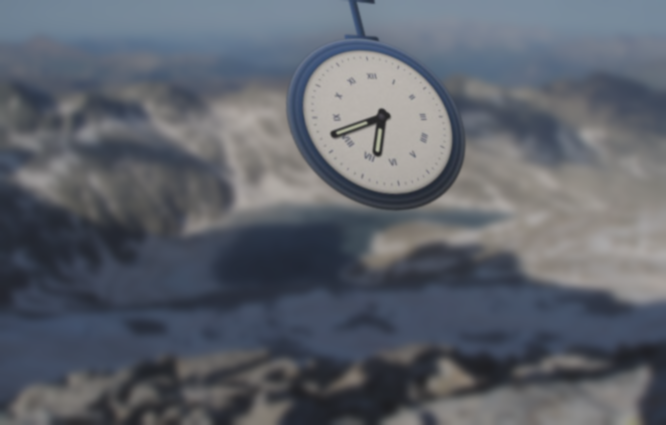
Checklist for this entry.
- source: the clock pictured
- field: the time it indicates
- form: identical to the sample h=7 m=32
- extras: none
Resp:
h=6 m=42
